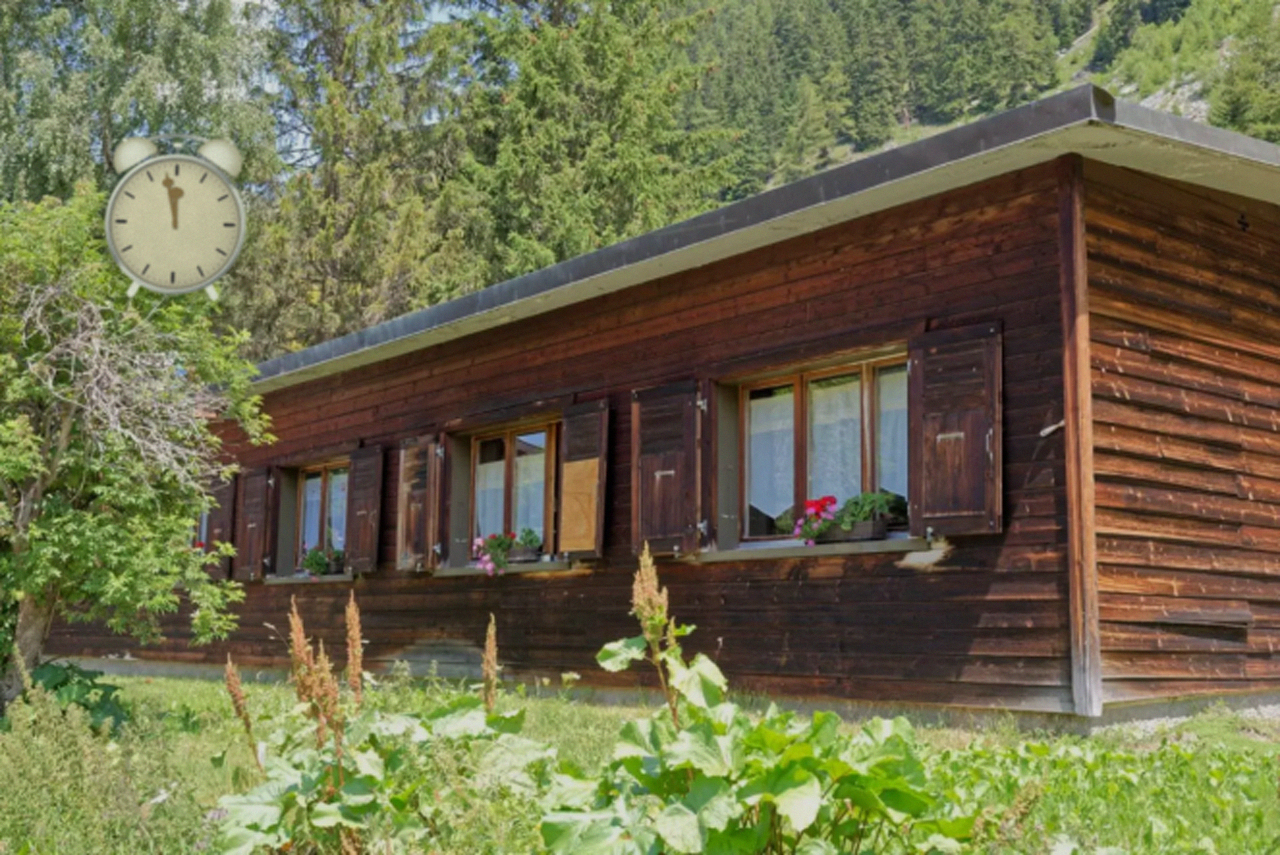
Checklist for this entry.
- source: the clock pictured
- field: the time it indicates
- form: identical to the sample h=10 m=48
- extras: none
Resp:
h=11 m=58
